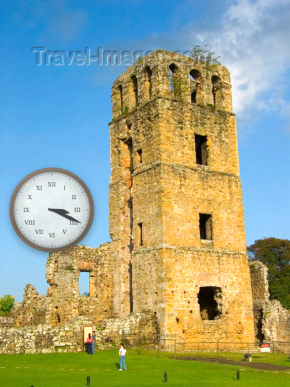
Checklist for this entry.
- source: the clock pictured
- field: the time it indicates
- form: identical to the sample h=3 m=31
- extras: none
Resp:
h=3 m=19
